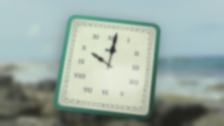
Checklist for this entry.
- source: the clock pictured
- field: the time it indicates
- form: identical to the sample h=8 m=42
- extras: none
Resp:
h=10 m=1
